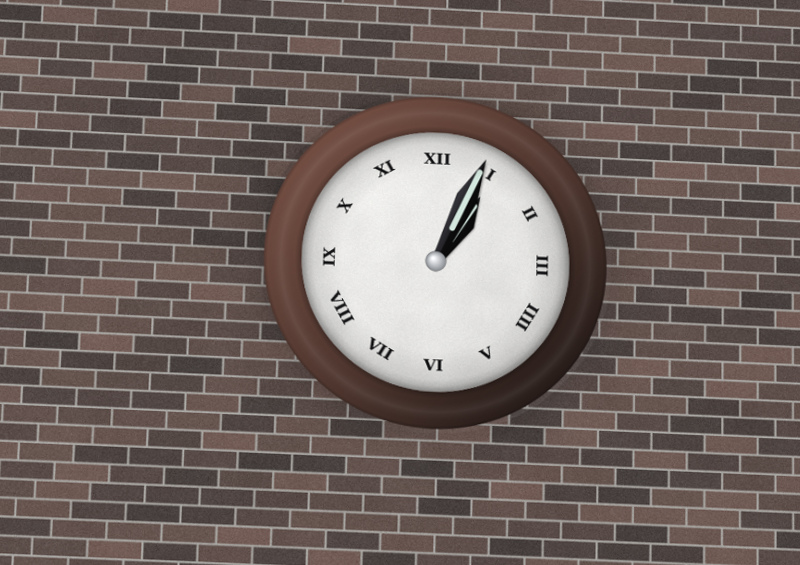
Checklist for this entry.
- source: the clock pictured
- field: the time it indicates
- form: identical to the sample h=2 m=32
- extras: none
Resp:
h=1 m=4
